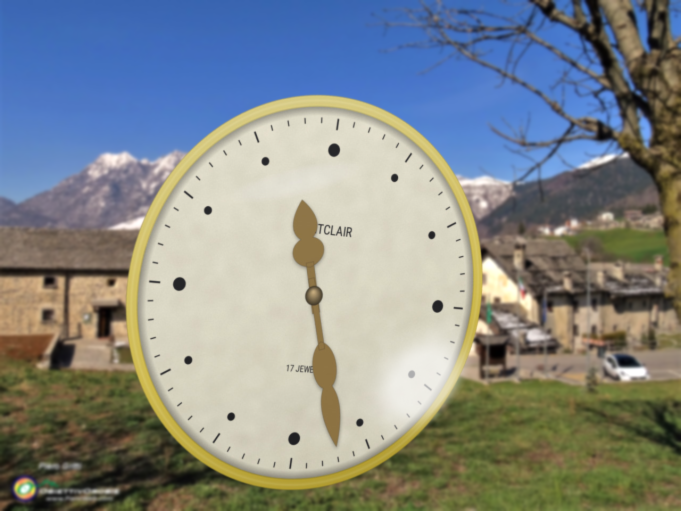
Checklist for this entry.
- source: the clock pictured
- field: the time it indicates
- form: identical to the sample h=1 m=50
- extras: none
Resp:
h=11 m=27
